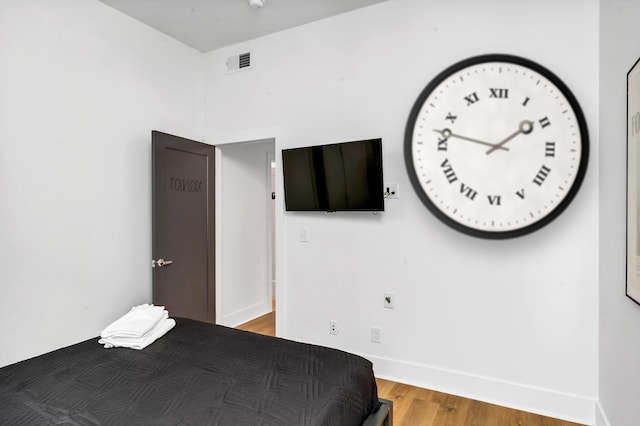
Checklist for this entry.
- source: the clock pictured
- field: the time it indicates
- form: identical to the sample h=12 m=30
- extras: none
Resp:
h=1 m=47
